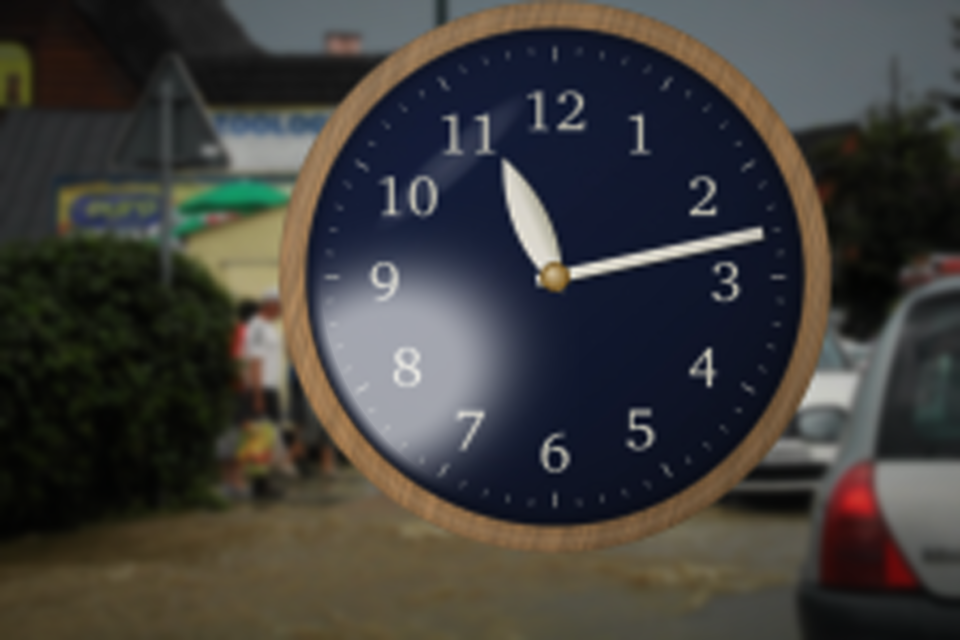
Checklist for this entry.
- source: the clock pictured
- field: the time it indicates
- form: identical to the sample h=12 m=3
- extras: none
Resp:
h=11 m=13
